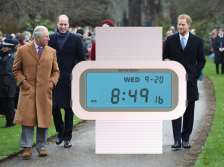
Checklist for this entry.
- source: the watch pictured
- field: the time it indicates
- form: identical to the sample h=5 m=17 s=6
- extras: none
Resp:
h=8 m=49 s=16
